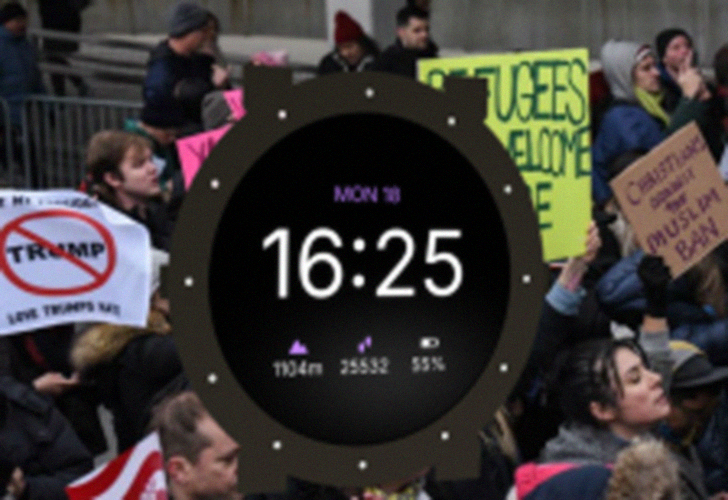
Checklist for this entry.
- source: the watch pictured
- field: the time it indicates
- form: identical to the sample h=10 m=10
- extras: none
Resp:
h=16 m=25
